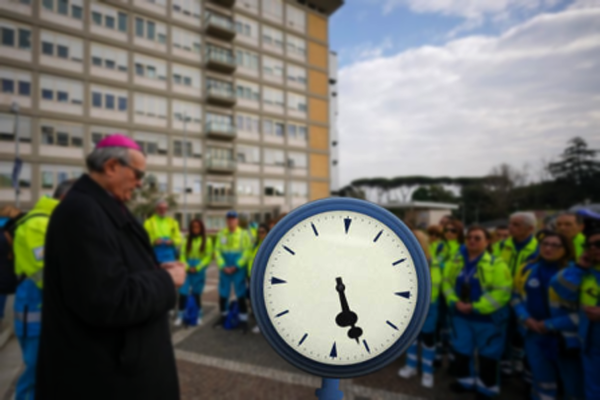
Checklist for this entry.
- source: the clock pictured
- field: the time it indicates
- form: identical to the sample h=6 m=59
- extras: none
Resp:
h=5 m=26
